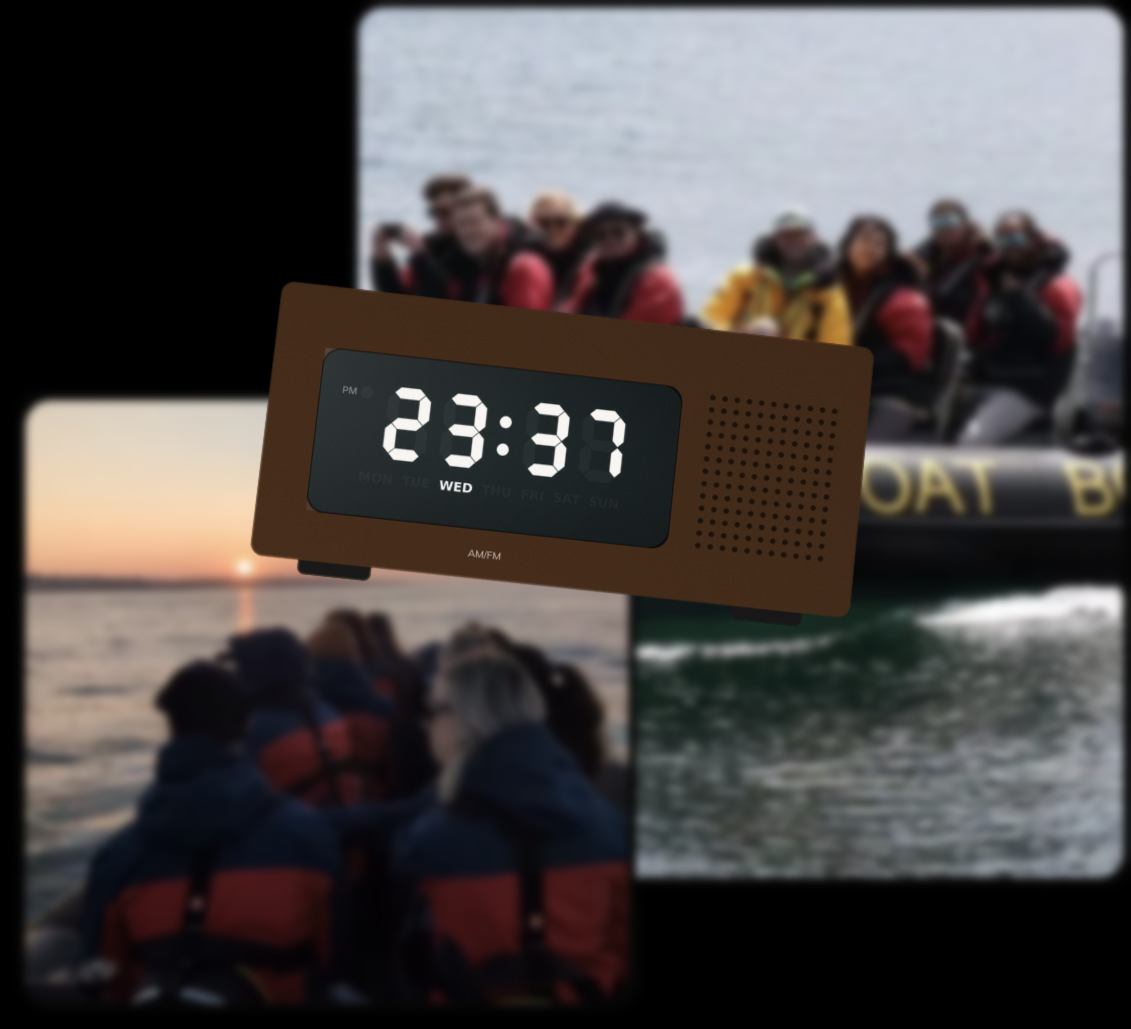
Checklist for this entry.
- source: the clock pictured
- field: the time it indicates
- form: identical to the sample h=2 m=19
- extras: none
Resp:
h=23 m=37
